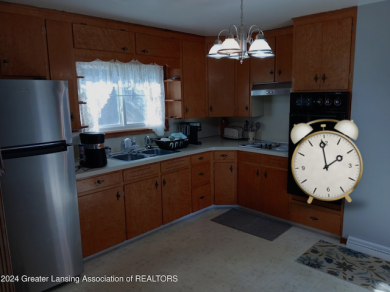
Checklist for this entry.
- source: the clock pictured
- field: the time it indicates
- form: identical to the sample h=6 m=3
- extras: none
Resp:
h=1 m=59
